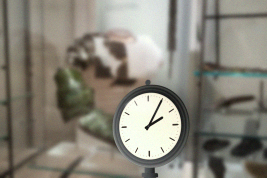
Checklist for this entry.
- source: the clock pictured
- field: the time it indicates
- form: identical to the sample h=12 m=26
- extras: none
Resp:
h=2 m=5
